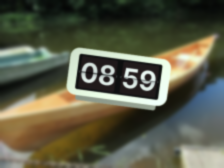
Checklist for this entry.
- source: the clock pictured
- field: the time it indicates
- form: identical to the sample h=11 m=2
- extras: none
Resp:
h=8 m=59
